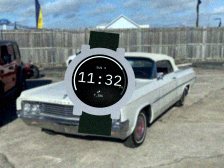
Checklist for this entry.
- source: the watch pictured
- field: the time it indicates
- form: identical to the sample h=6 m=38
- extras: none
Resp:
h=11 m=32
